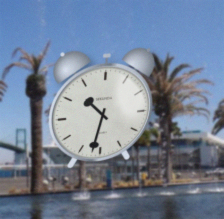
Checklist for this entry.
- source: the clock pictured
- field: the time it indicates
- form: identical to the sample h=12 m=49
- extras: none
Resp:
h=10 m=32
